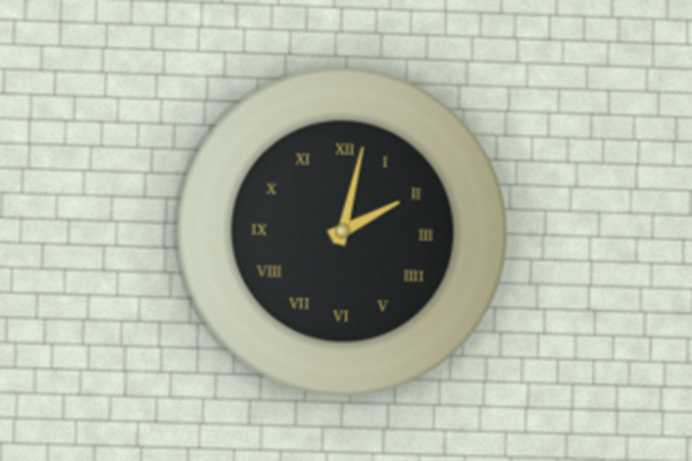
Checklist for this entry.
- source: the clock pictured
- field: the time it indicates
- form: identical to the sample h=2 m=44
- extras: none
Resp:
h=2 m=2
